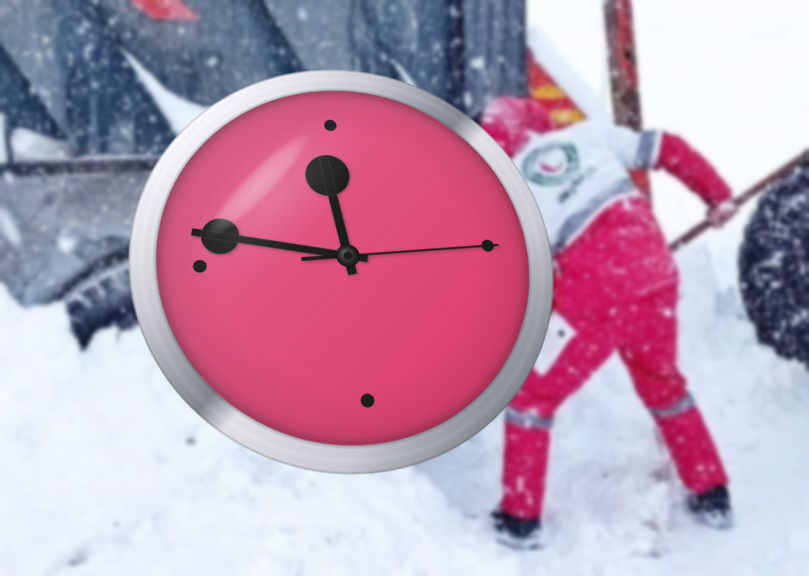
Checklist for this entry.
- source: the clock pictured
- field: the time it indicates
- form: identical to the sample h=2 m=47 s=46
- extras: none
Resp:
h=11 m=47 s=15
